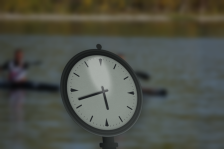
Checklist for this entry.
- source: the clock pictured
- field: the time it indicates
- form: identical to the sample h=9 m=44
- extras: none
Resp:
h=5 m=42
